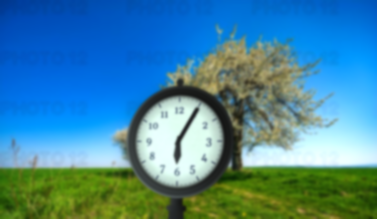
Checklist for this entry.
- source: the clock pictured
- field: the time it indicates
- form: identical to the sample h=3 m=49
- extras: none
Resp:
h=6 m=5
